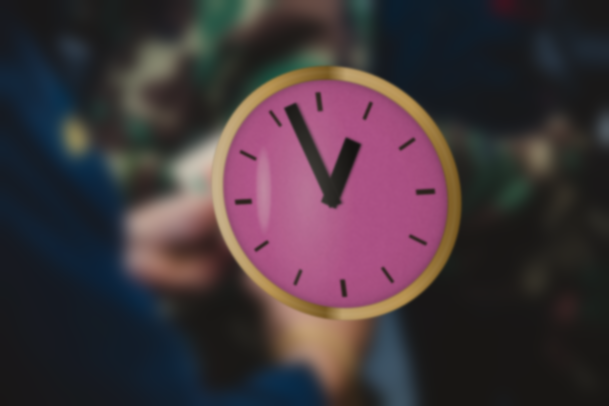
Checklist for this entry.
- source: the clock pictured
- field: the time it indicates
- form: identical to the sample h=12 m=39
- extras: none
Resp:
h=12 m=57
